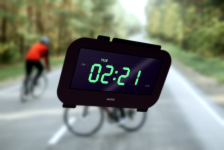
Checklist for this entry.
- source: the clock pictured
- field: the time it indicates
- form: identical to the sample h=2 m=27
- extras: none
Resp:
h=2 m=21
